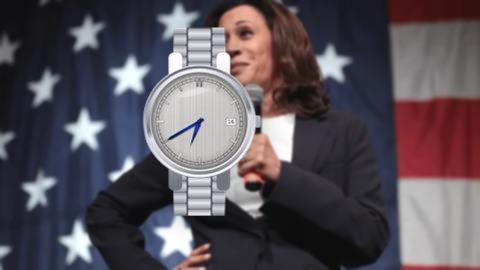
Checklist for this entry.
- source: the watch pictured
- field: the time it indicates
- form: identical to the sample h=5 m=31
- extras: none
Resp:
h=6 m=40
